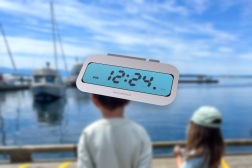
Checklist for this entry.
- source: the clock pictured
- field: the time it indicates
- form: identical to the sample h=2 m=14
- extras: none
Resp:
h=12 m=24
